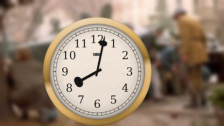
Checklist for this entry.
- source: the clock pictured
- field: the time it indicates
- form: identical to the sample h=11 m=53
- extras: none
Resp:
h=8 m=2
